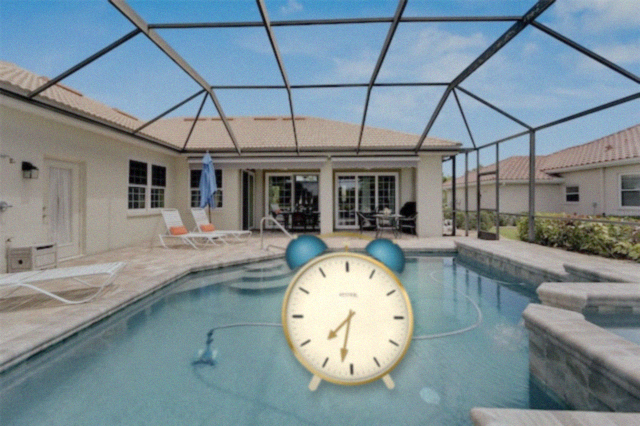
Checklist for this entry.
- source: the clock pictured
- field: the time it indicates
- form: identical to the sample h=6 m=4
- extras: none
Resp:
h=7 m=32
